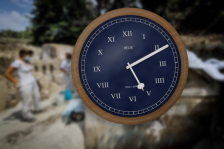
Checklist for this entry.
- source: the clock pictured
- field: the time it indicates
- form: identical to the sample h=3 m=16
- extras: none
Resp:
h=5 m=11
